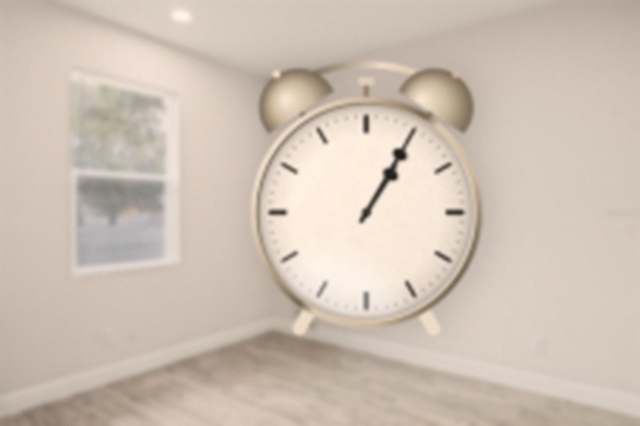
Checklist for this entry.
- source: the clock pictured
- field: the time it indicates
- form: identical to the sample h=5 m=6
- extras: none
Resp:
h=1 m=5
